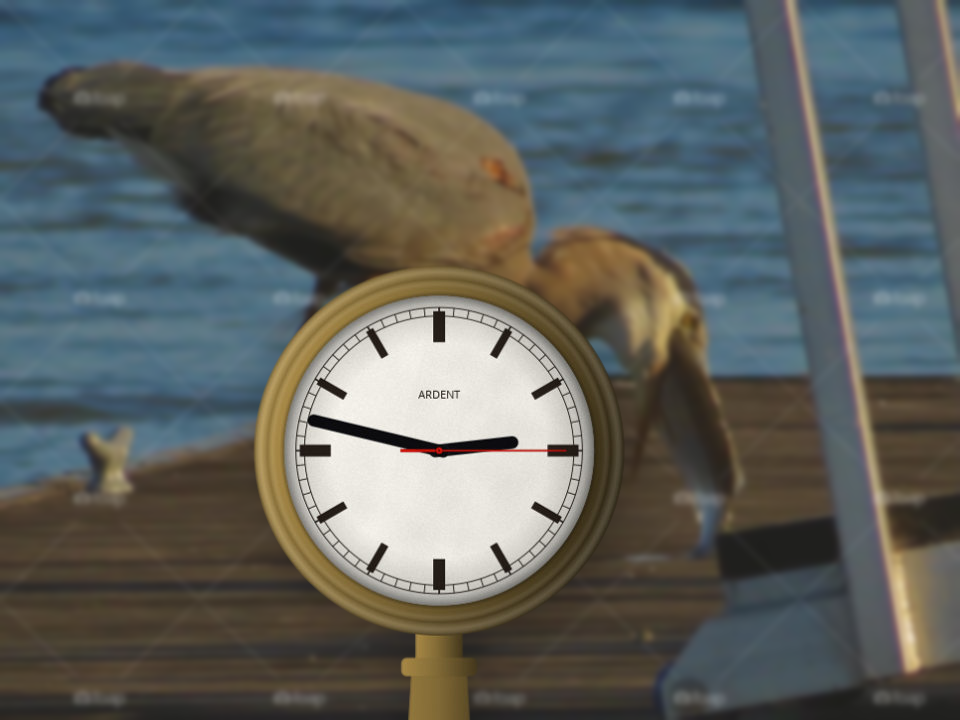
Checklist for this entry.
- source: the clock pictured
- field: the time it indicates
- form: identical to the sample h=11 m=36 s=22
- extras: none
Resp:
h=2 m=47 s=15
